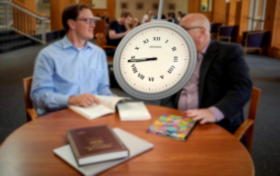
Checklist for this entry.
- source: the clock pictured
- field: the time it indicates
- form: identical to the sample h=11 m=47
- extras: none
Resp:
h=8 m=44
